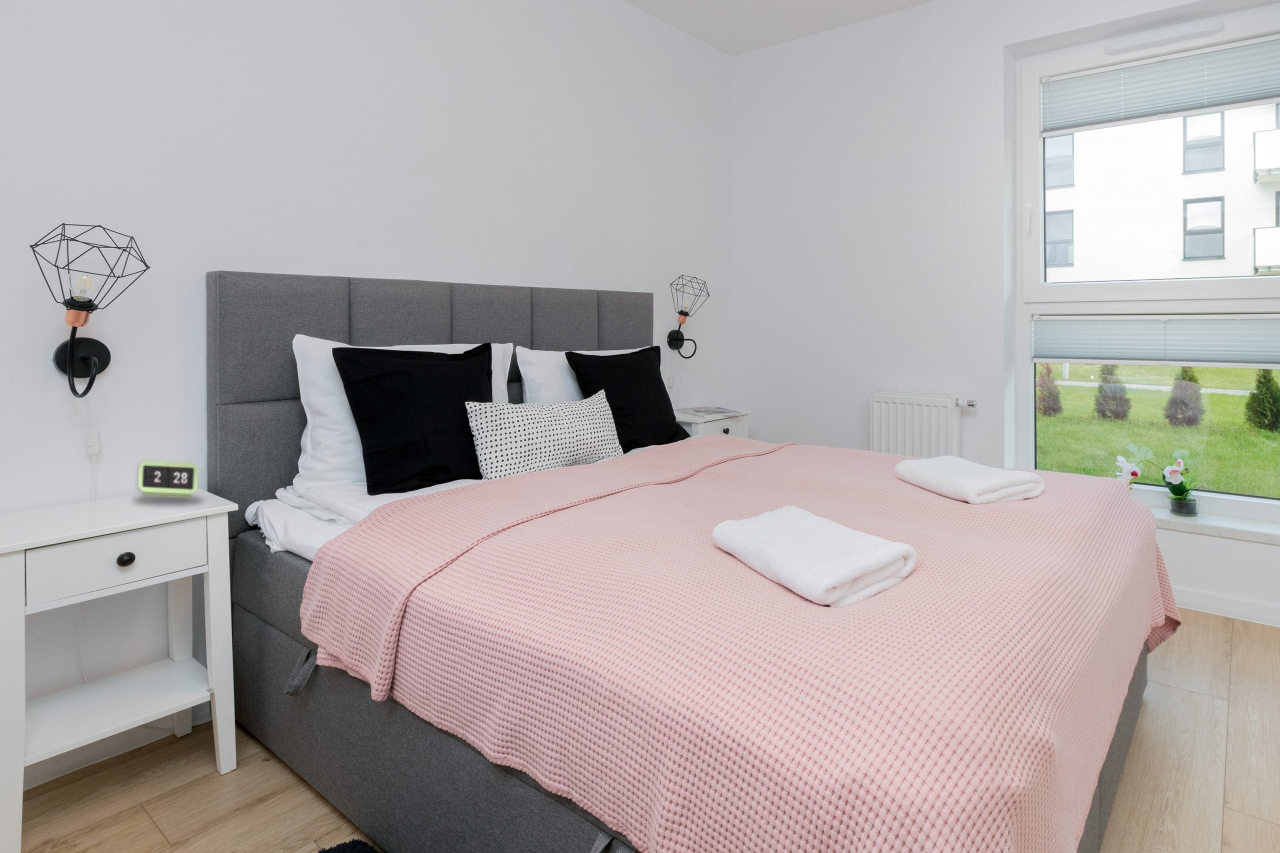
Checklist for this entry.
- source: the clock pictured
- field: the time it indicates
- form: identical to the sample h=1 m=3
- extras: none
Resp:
h=2 m=28
